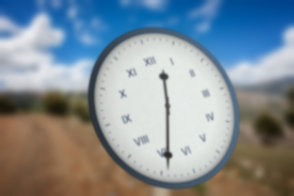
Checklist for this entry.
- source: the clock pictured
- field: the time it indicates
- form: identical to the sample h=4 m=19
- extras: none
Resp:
h=12 m=34
